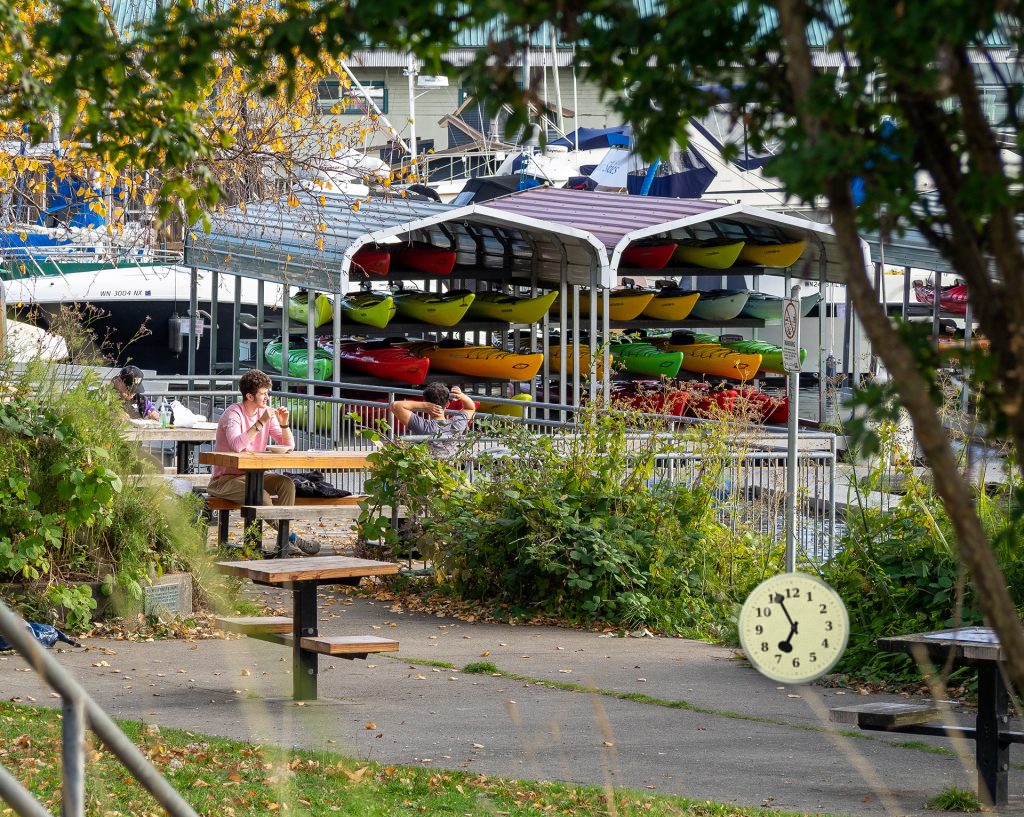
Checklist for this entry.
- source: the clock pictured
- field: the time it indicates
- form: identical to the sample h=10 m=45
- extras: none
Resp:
h=6 m=56
